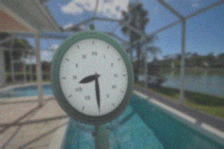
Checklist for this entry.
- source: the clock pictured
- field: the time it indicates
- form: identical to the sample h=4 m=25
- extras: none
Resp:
h=8 m=30
